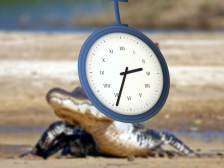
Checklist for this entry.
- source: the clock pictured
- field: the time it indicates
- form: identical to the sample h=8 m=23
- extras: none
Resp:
h=2 m=34
